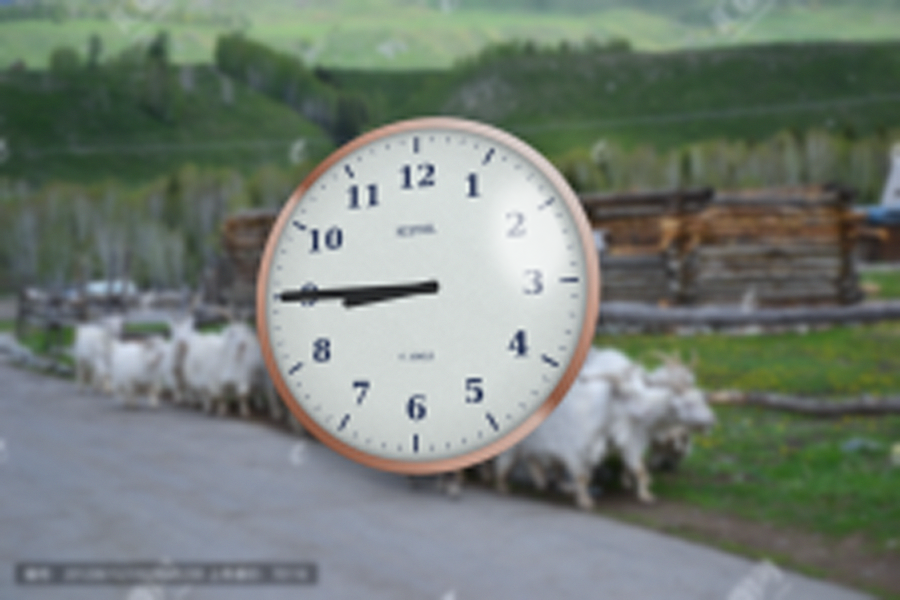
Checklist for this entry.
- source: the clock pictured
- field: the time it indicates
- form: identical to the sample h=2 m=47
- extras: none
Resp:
h=8 m=45
